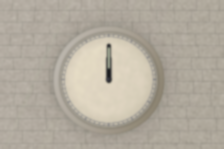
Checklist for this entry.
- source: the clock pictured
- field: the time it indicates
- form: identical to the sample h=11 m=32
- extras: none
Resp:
h=12 m=0
